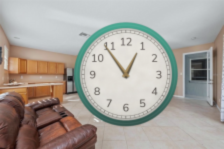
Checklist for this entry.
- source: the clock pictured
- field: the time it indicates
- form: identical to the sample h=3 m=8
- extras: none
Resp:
h=12 m=54
